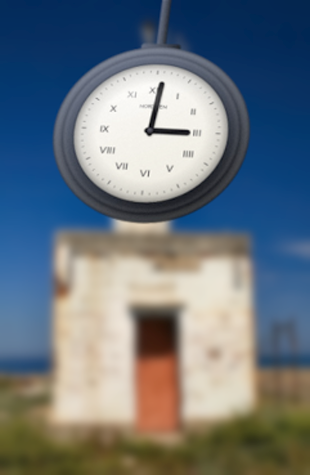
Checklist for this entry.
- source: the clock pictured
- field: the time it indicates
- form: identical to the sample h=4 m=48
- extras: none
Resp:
h=3 m=1
